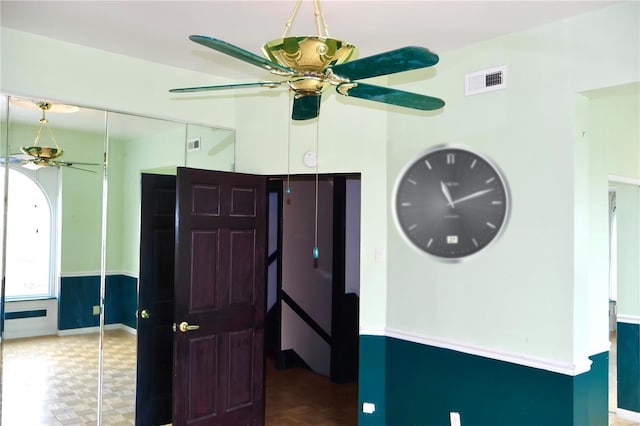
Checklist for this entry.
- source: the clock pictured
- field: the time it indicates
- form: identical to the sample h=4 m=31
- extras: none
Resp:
h=11 m=12
